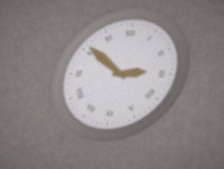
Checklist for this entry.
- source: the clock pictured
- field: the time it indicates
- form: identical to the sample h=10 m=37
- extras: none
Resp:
h=2 m=51
